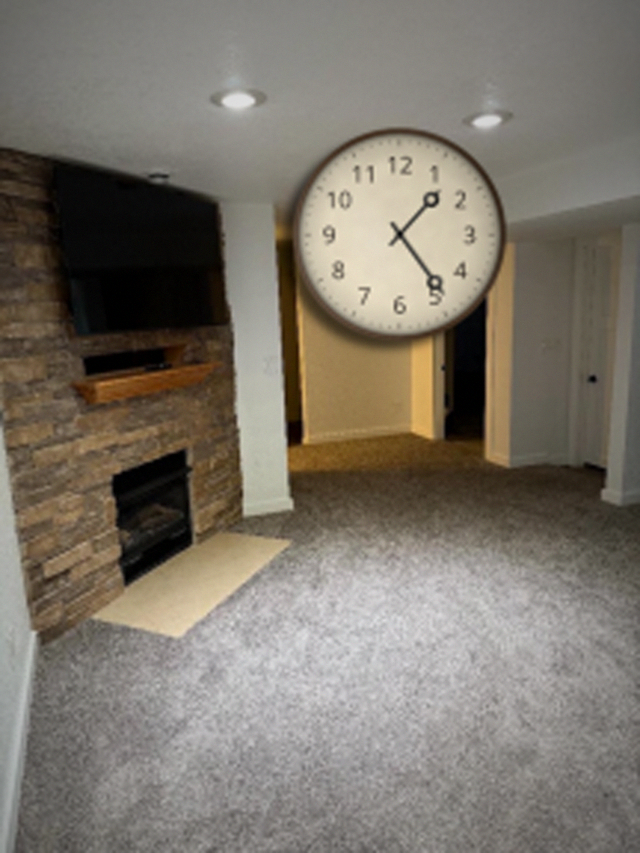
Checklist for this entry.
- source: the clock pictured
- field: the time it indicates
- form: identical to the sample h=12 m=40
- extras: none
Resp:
h=1 m=24
